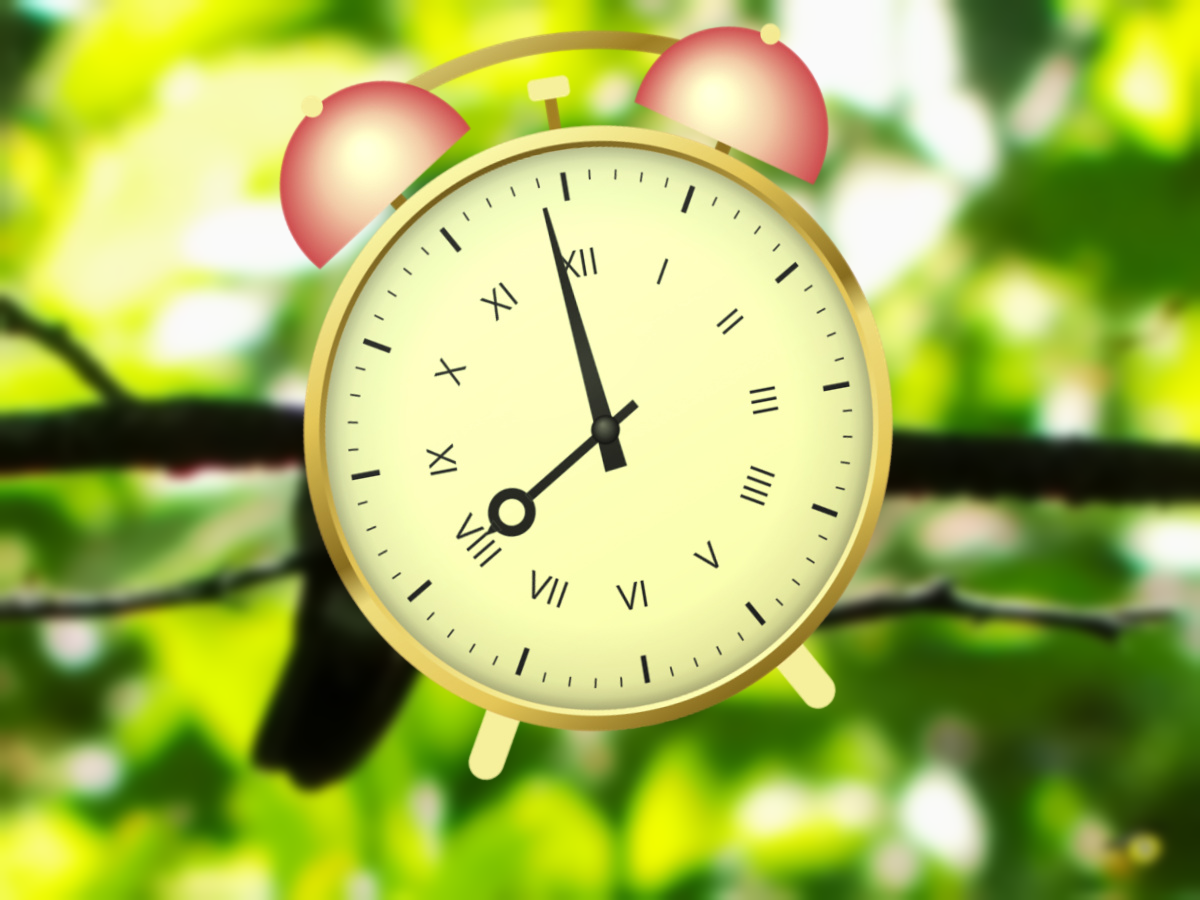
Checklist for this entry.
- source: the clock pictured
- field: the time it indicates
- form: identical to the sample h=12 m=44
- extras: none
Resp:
h=7 m=59
